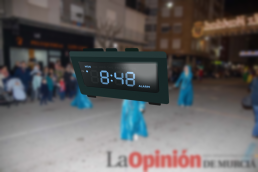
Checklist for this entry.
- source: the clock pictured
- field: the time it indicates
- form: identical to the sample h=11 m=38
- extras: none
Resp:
h=8 m=48
